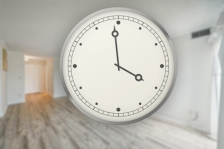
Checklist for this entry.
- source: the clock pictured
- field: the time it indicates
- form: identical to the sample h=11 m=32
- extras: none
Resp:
h=3 m=59
